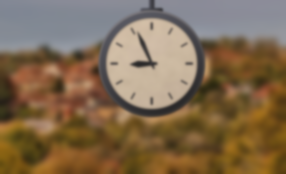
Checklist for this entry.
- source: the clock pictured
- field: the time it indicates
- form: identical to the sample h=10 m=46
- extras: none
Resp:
h=8 m=56
